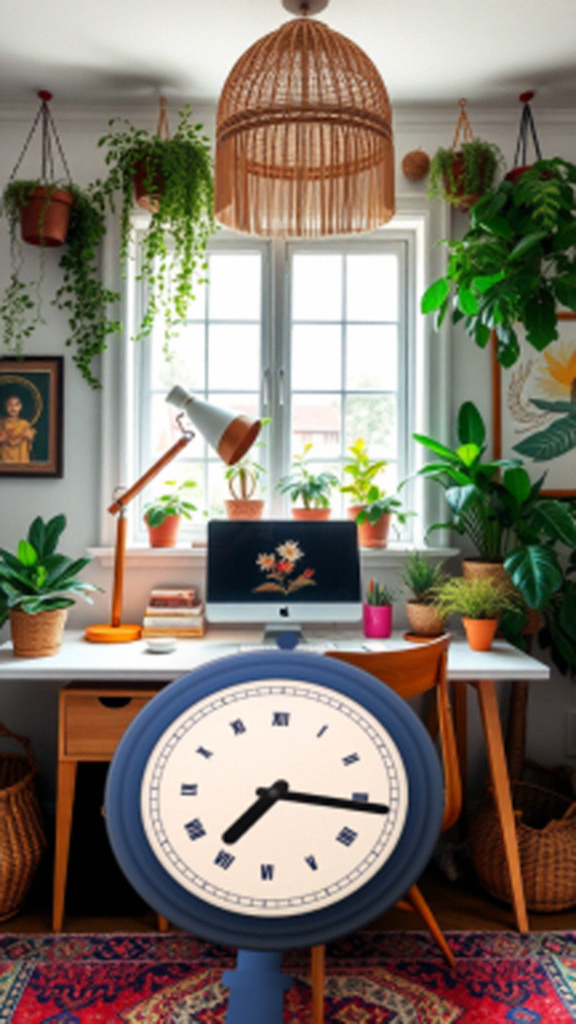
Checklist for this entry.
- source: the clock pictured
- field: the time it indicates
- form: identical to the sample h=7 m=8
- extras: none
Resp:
h=7 m=16
